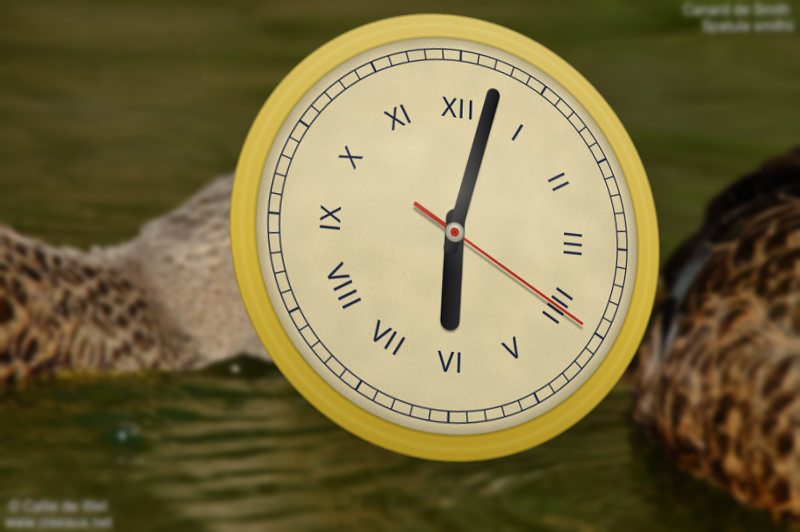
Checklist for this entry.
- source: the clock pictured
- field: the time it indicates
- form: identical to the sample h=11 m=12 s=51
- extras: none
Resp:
h=6 m=2 s=20
